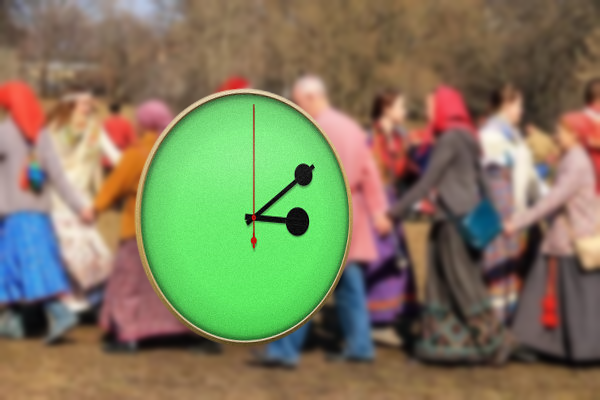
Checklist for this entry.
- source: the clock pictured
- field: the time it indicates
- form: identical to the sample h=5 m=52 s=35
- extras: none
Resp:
h=3 m=9 s=0
